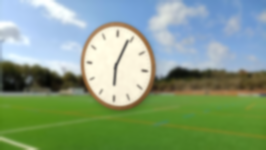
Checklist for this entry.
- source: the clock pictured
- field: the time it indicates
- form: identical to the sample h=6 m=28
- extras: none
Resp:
h=6 m=4
